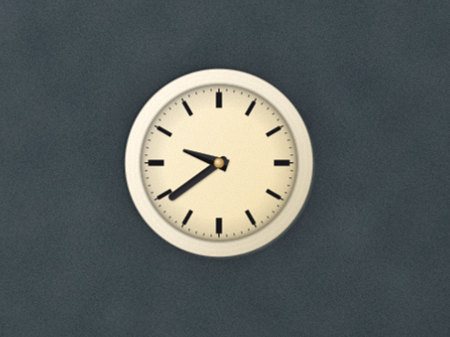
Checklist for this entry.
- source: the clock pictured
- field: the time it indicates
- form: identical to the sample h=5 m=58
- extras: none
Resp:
h=9 m=39
